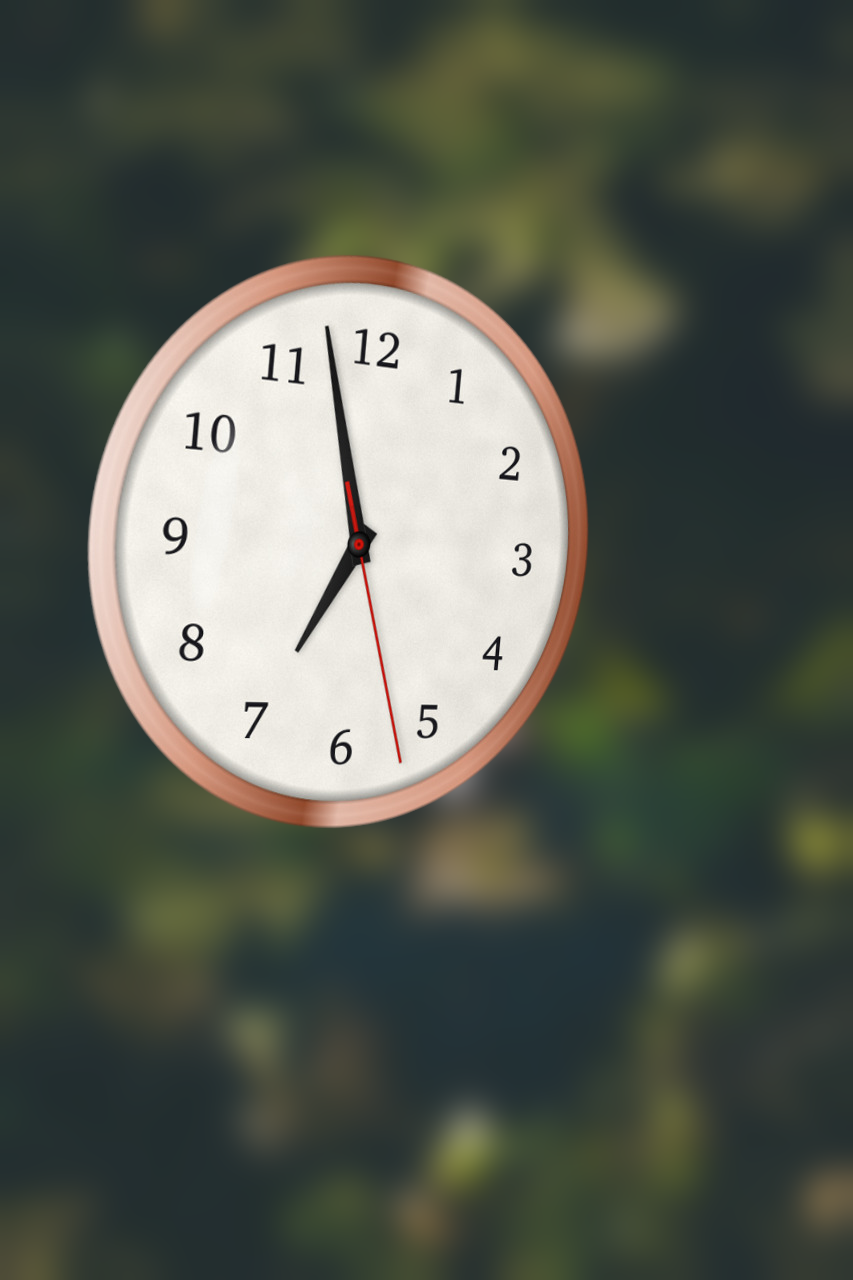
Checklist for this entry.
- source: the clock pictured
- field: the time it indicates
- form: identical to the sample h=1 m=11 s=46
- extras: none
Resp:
h=6 m=57 s=27
